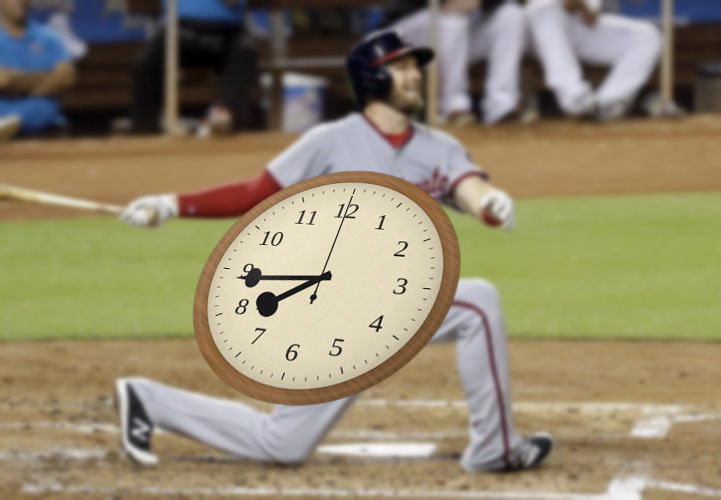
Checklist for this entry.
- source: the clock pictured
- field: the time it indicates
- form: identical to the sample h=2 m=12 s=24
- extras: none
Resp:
h=7 m=44 s=0
